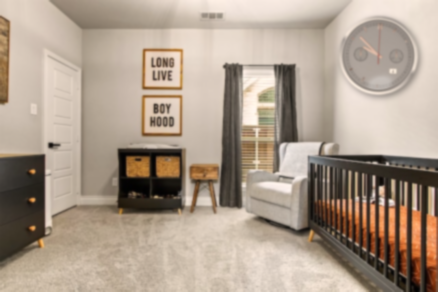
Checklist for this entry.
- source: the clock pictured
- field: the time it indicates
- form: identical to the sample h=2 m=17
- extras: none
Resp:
h=9 m=52
